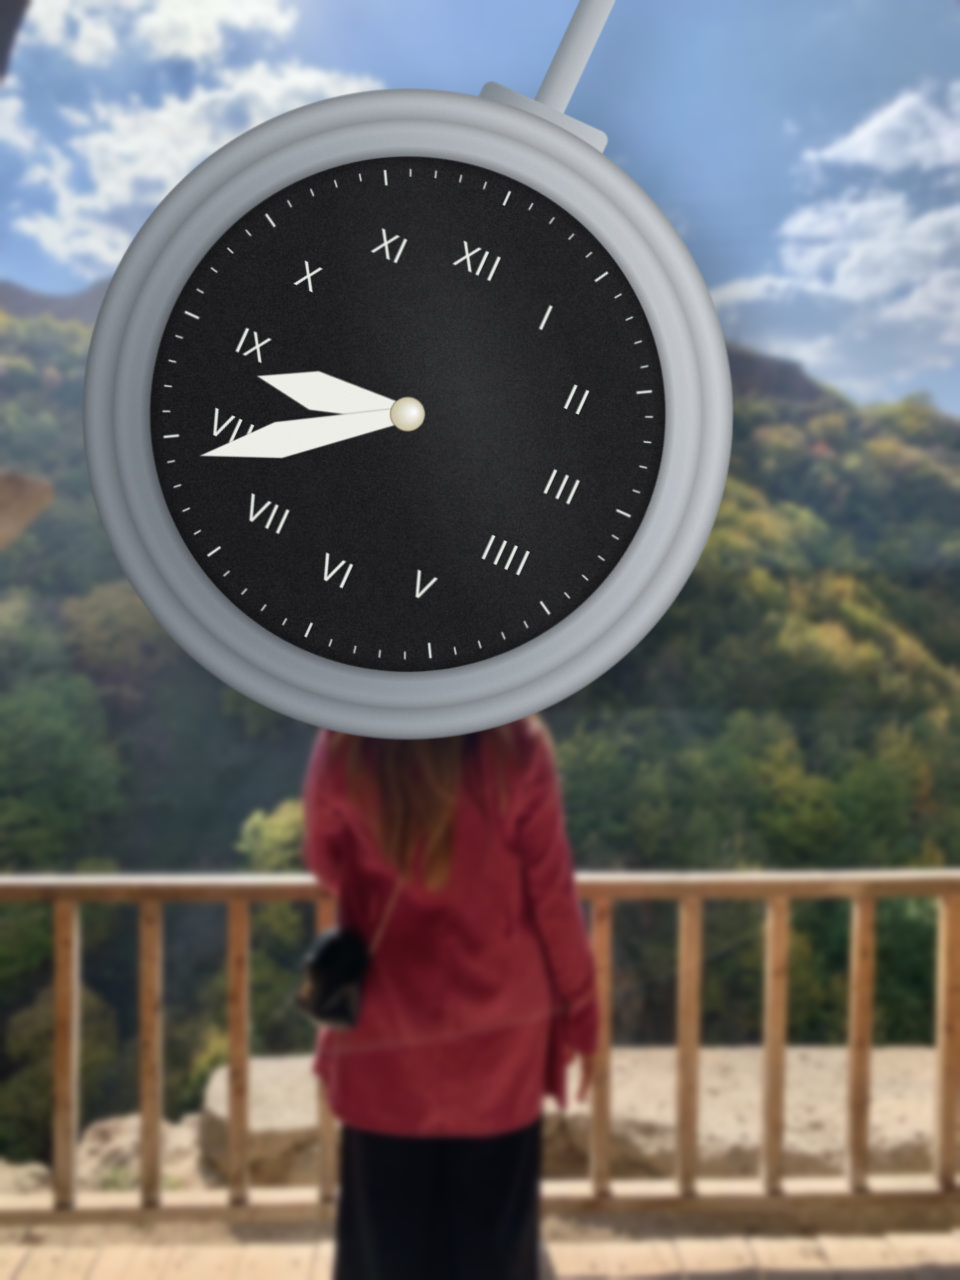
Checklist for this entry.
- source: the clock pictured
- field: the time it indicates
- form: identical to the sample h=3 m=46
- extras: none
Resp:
h=8 m=39
